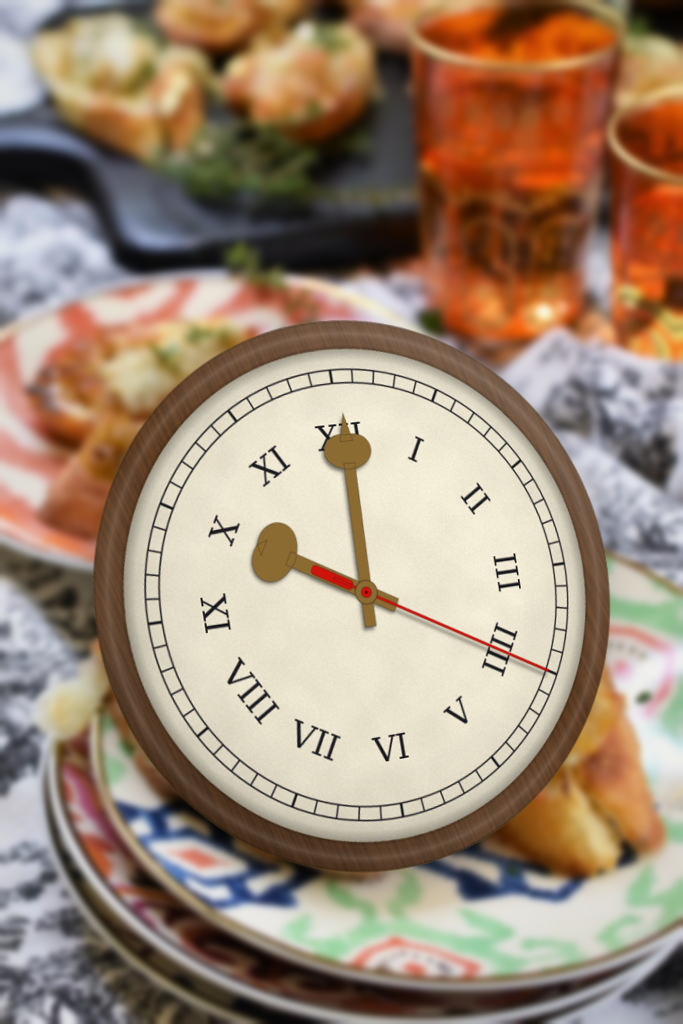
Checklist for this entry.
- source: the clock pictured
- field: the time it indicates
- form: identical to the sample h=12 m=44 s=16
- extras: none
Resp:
h=10 m=0 s=20
